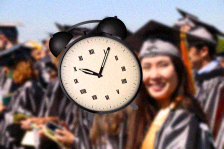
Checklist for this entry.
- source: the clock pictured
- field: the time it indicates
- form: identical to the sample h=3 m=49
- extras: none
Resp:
h=10 m=6
